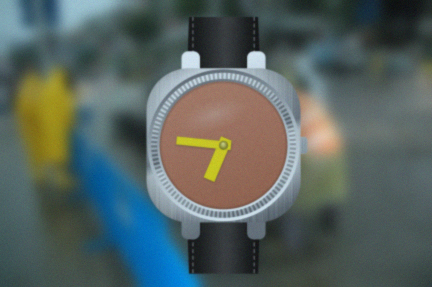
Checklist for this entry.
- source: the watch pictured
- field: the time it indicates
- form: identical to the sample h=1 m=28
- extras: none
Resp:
h=6 m=46
